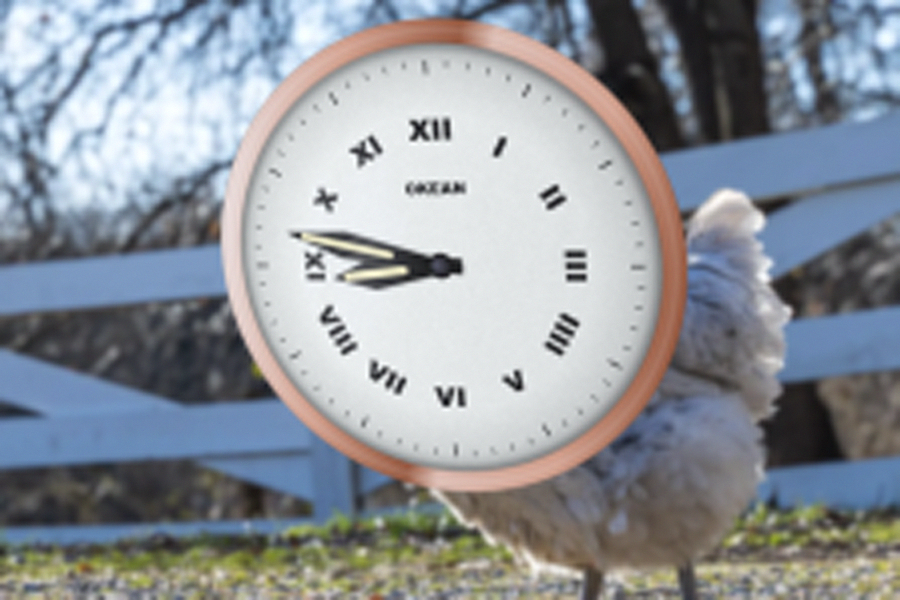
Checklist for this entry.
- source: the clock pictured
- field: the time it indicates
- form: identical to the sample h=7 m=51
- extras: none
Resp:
h=8 m=47
